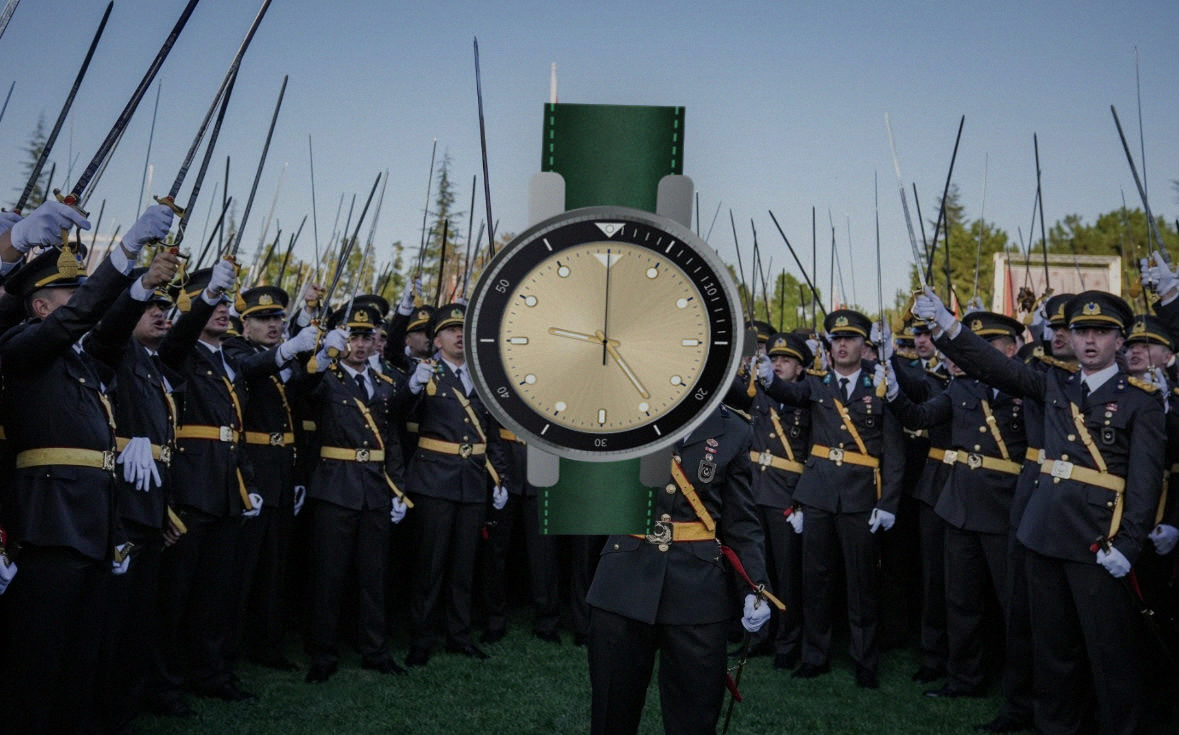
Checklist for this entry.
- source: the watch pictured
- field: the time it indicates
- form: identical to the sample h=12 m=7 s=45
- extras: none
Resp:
h=9 m=24 s=0
